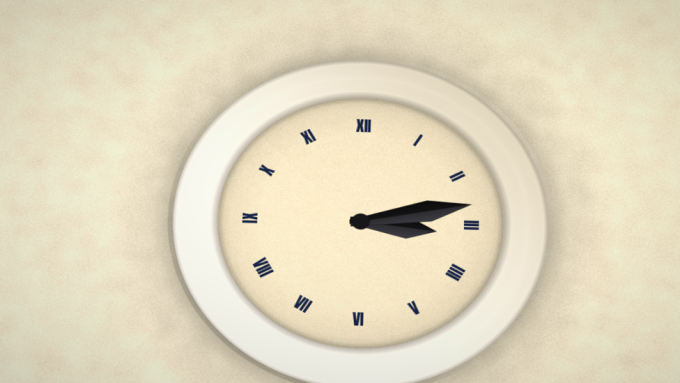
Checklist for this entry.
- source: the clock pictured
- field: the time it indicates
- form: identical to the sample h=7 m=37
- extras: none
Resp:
h=3 m=13
